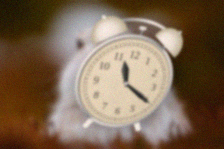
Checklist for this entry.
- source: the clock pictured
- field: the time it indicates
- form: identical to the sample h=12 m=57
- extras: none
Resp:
h=11 m=20
